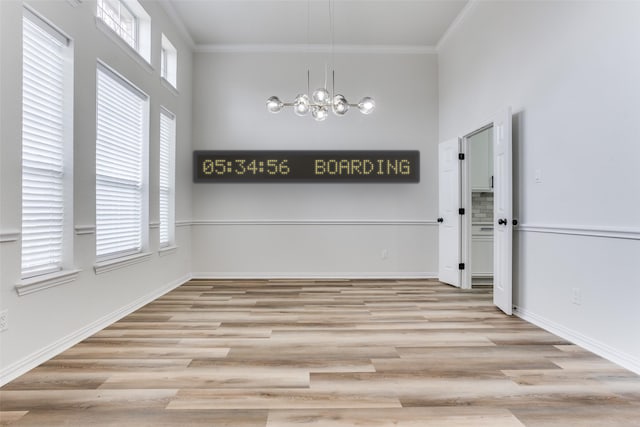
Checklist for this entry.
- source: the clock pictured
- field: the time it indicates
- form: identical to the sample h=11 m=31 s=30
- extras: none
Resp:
h=5 m=34 s=56
